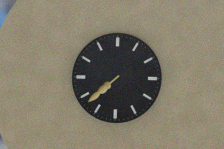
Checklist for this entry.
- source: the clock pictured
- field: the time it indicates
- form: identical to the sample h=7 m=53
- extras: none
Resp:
h=7 m=38
